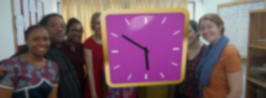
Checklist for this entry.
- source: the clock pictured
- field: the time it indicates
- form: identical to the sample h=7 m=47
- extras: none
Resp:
h=5 m=51
